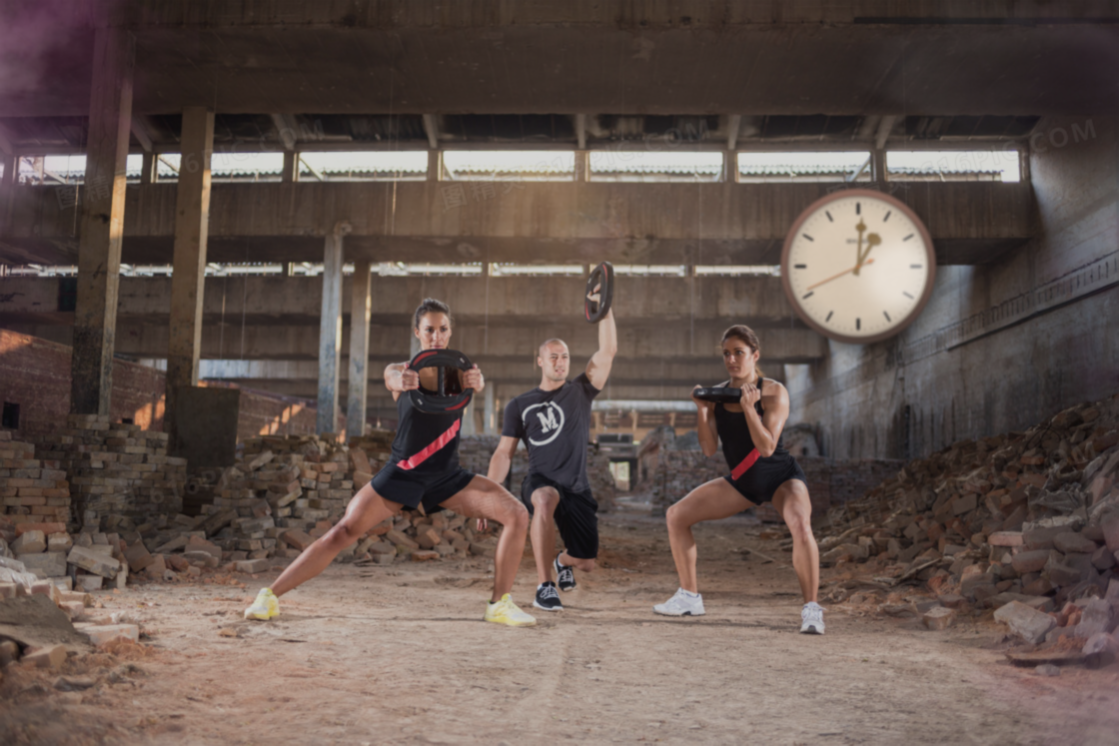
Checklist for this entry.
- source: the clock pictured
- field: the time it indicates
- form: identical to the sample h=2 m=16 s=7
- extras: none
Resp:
h=1 m=0 s=41
